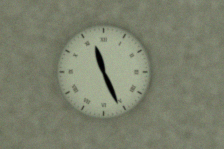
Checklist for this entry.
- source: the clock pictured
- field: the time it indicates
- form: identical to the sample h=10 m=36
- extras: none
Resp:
h=11 m=26
